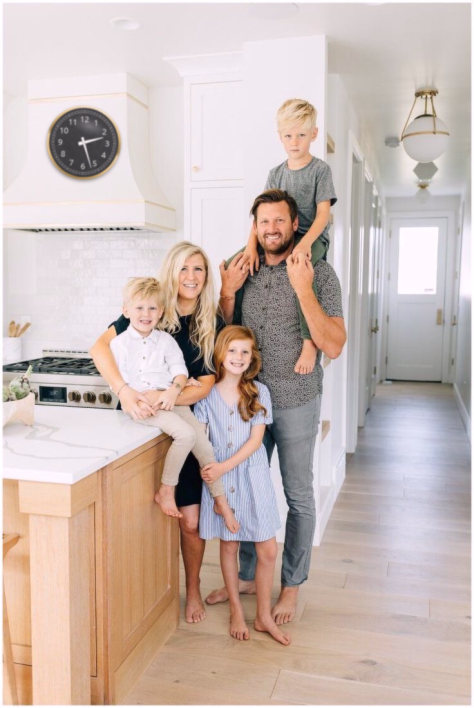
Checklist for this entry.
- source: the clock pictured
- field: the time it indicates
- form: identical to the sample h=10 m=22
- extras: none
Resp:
h=2 m=27
